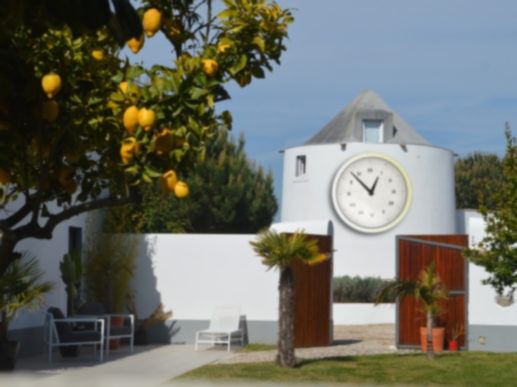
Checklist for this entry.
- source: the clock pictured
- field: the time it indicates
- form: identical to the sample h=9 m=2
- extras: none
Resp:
h=12 m=53
